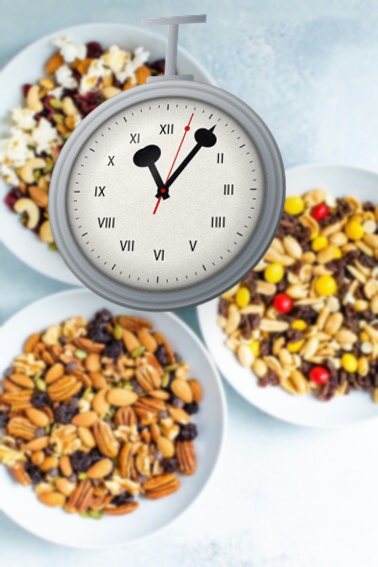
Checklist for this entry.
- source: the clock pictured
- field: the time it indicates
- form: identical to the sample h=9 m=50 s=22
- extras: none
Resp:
h=11 m=6 s=3
